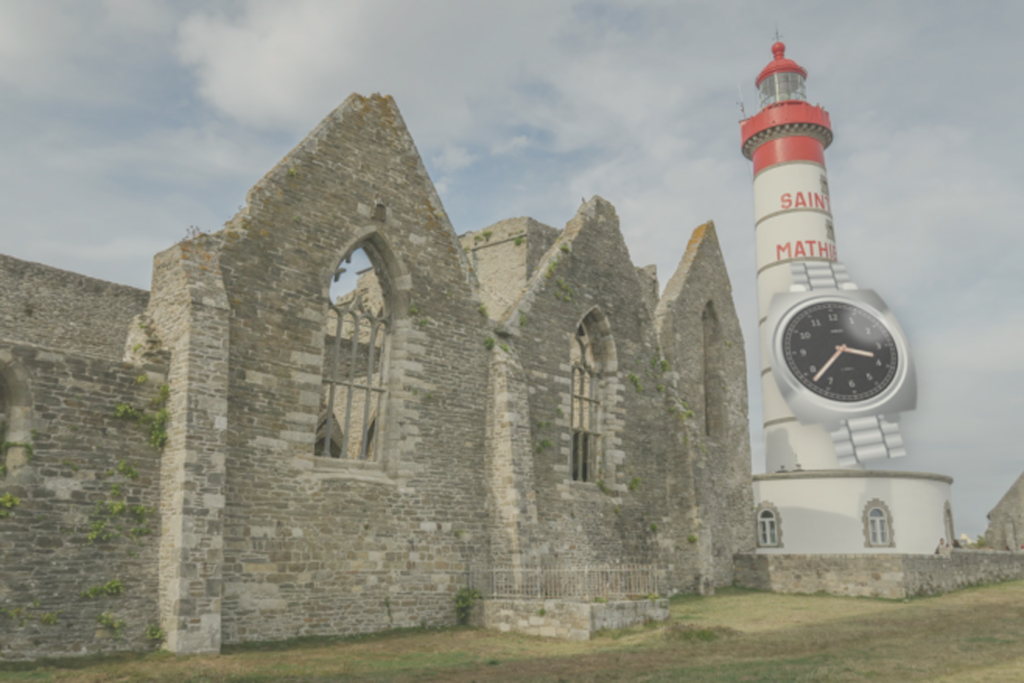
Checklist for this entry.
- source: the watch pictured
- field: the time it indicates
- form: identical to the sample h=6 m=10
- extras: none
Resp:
h=3 m=38
